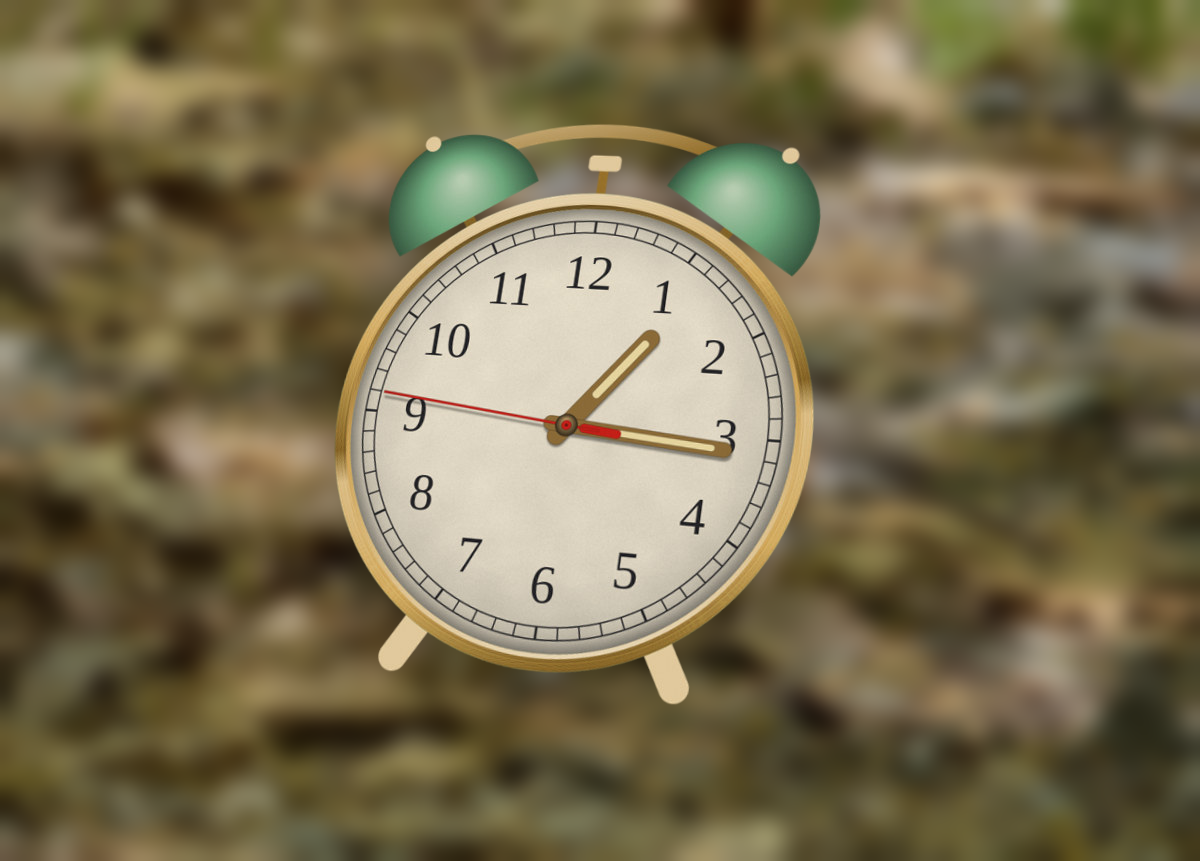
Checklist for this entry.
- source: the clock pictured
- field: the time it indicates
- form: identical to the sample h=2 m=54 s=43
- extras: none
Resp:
h=1 m=15 s=46
